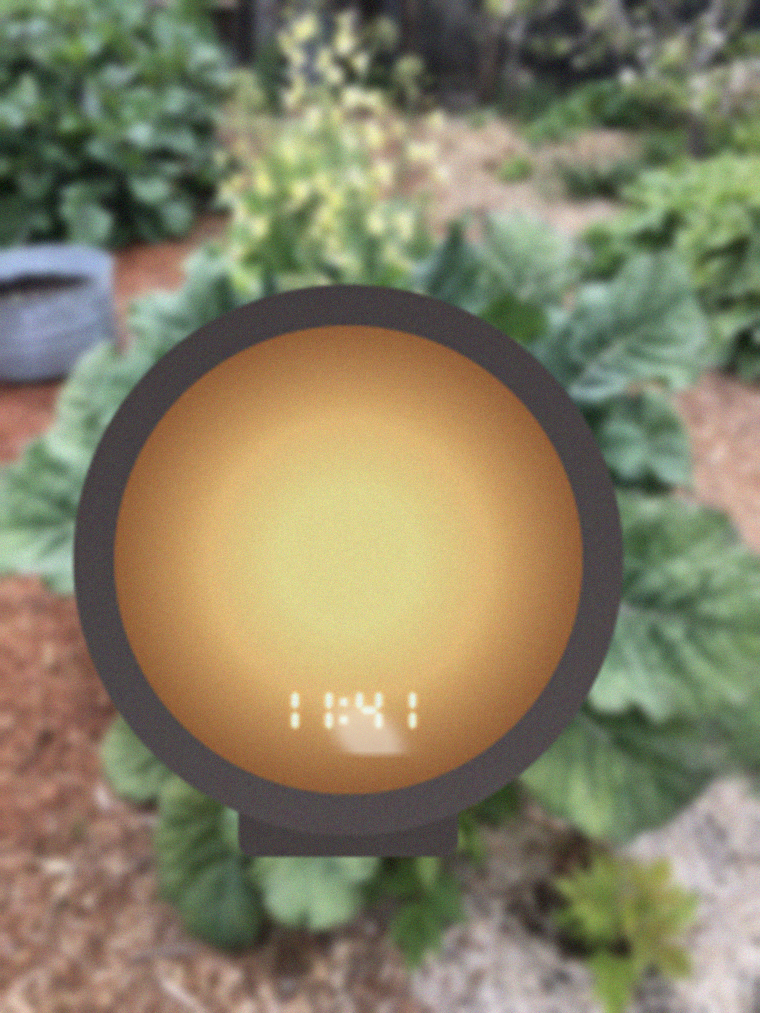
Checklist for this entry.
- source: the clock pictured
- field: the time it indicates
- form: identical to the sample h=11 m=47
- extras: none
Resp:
h=11 m=41
